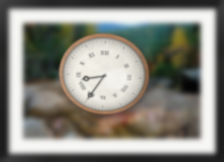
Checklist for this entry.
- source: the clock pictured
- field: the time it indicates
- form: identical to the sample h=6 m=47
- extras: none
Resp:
h=8 m=35
